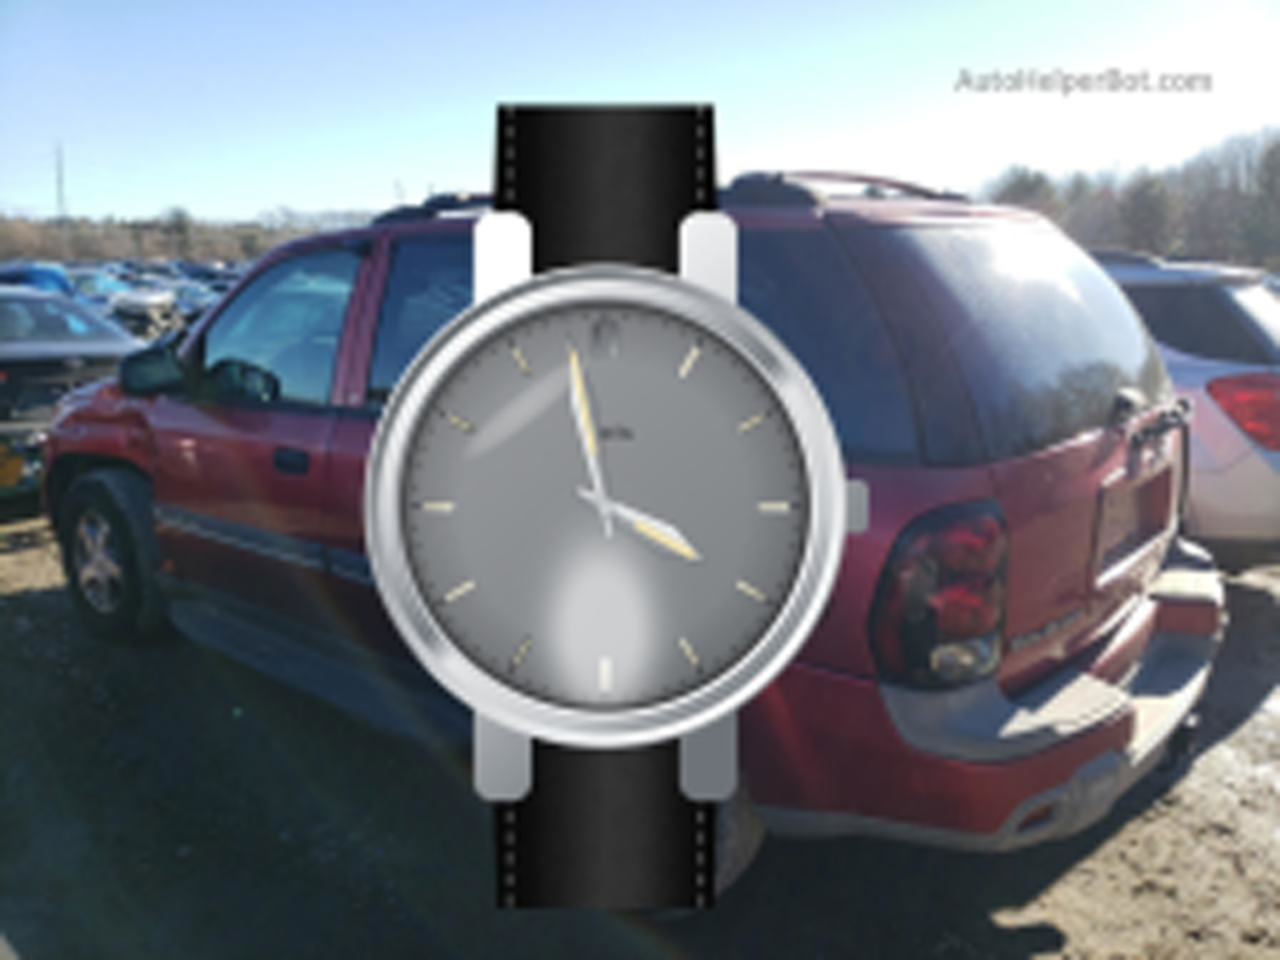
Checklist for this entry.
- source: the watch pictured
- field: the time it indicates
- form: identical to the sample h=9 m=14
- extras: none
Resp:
h=3 m=58
